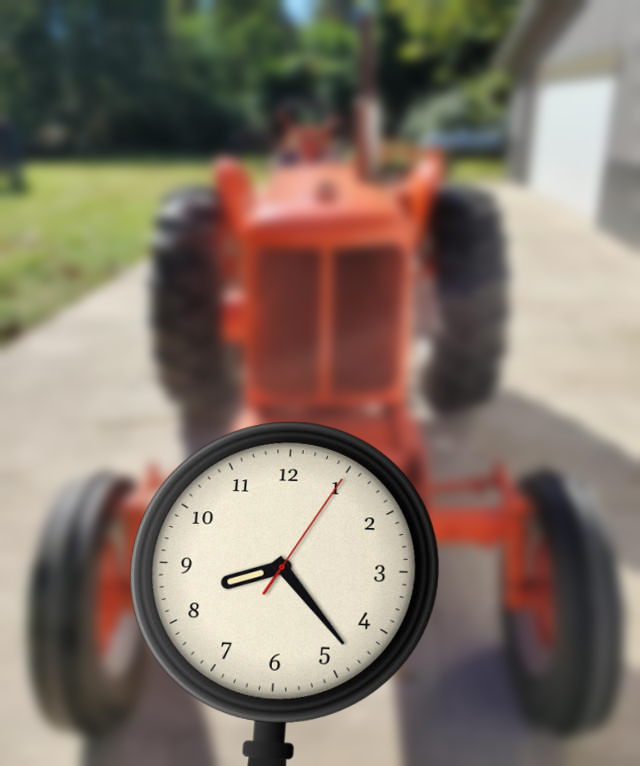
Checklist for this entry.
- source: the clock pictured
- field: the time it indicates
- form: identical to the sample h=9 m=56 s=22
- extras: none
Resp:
h=8 m=23 s=5
